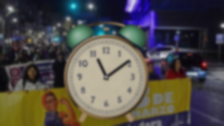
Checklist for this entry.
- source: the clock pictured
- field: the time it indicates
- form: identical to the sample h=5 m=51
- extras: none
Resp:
h=11 m=9
